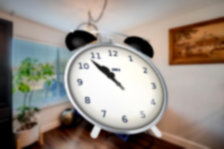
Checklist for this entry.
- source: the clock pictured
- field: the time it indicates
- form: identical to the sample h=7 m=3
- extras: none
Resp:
h=10 m=53
